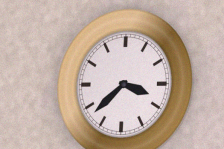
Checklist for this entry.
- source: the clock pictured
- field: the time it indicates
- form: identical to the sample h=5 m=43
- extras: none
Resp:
h=3 m=38
